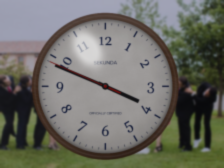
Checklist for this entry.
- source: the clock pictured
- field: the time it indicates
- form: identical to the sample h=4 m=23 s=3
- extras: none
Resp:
h=3 m=48 s=49
